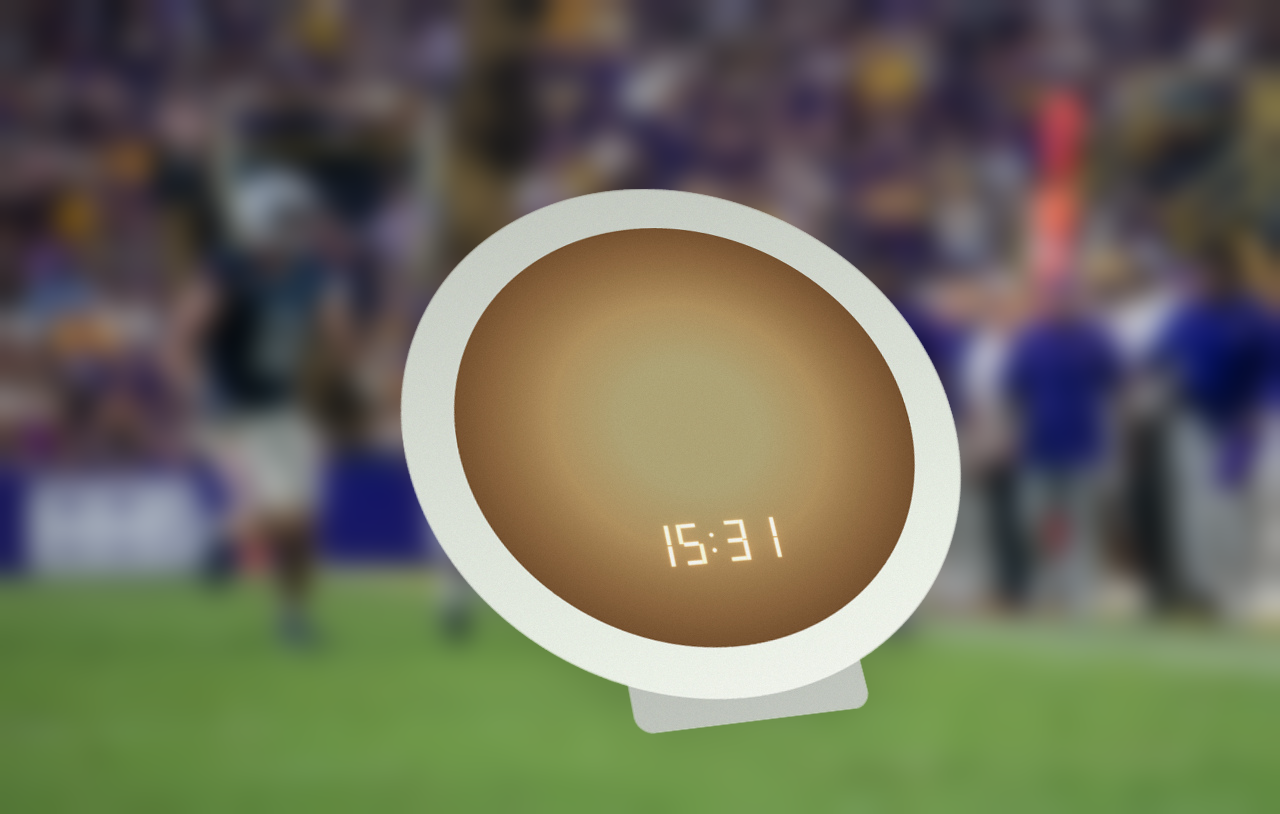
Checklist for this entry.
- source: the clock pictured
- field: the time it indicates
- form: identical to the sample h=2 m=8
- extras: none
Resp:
h=15 m=31
